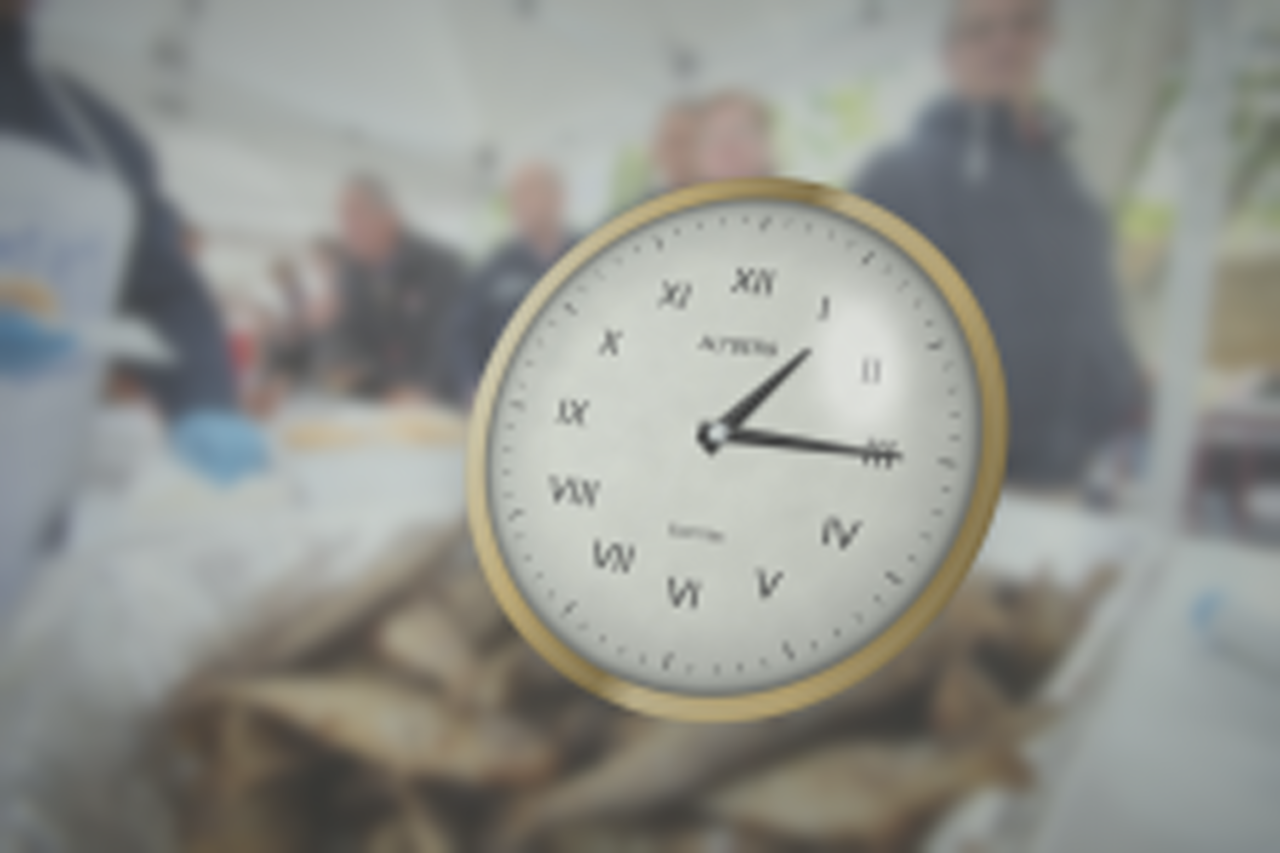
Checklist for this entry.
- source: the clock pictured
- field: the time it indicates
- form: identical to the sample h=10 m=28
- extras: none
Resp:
h=1 m=15
